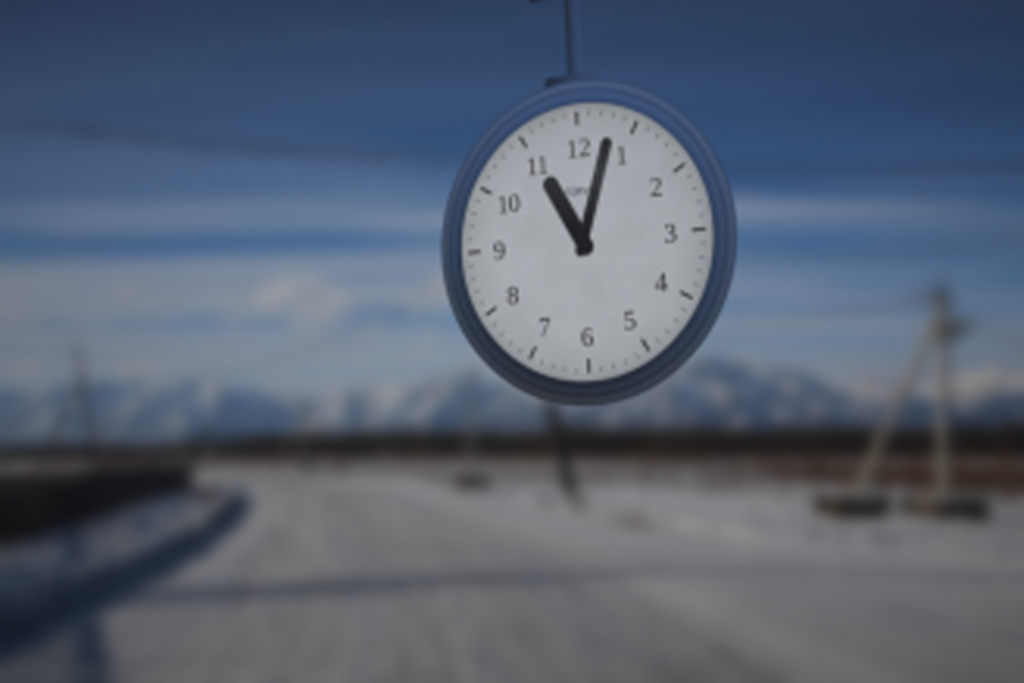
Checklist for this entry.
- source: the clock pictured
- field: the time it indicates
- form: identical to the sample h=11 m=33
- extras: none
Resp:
h=11 m=3
